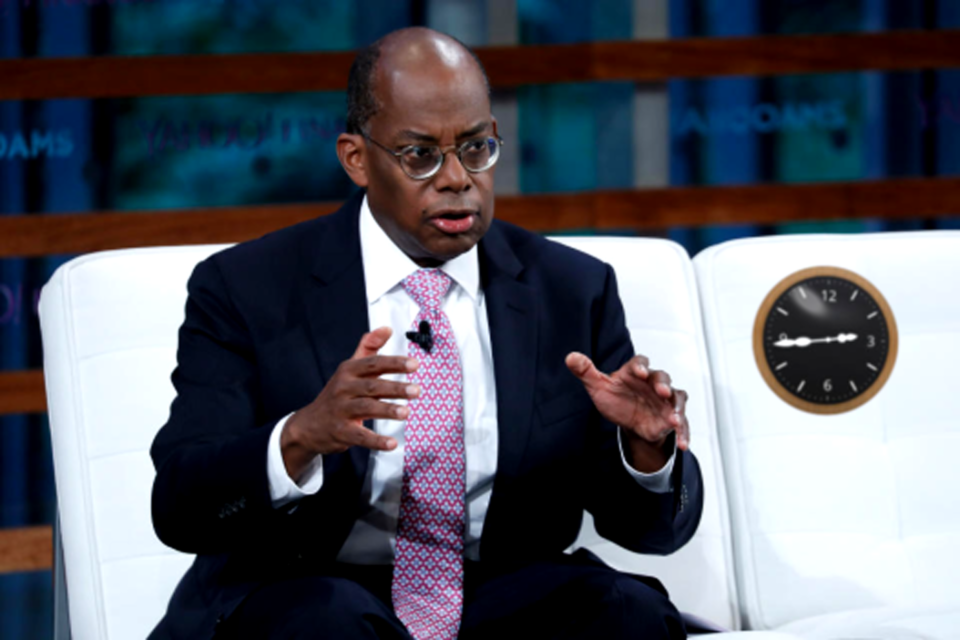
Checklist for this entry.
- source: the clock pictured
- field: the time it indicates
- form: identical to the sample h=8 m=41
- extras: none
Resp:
h=2 m=44
